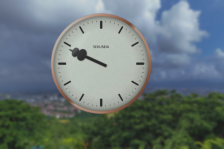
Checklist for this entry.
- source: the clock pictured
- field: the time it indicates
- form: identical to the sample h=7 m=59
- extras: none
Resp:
h=9 m=49
